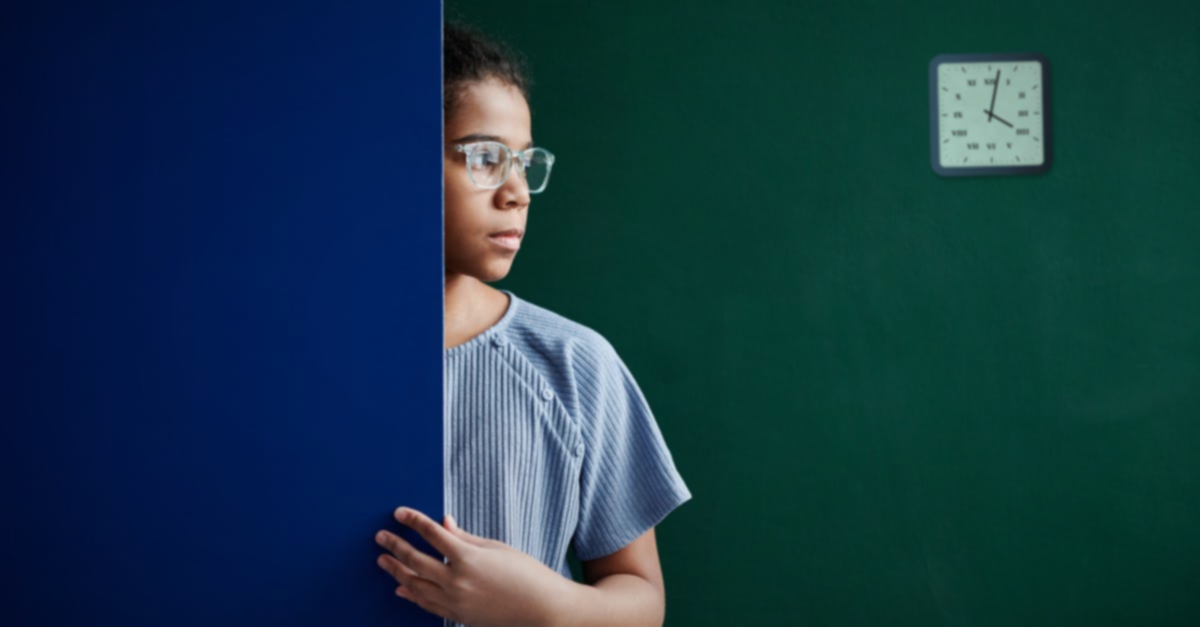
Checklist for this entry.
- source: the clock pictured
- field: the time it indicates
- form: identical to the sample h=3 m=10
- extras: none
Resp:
h=4 m=2
